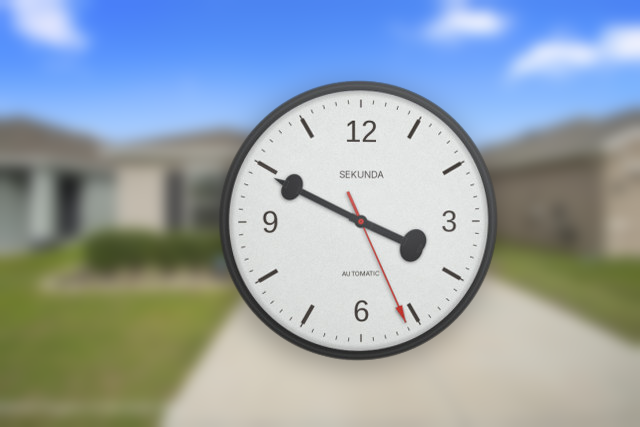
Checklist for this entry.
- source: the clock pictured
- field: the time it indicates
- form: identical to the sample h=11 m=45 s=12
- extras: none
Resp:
h=3 m=49 s=26
